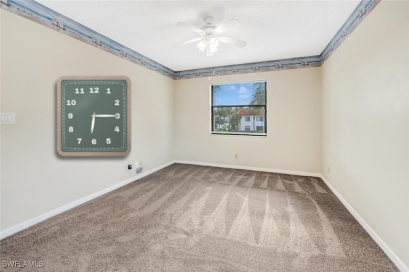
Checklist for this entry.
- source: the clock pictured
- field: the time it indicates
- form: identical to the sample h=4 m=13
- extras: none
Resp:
h=6 m=15
